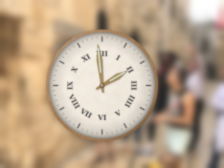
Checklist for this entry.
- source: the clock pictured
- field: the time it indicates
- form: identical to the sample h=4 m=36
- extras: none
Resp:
h=1 m=59
